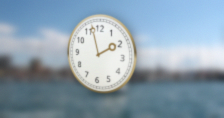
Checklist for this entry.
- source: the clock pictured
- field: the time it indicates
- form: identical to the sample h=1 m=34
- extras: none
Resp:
h=1 m=57
